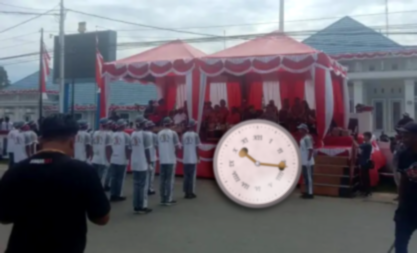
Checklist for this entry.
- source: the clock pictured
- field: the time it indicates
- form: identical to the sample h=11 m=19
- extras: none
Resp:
h=10 m=16
